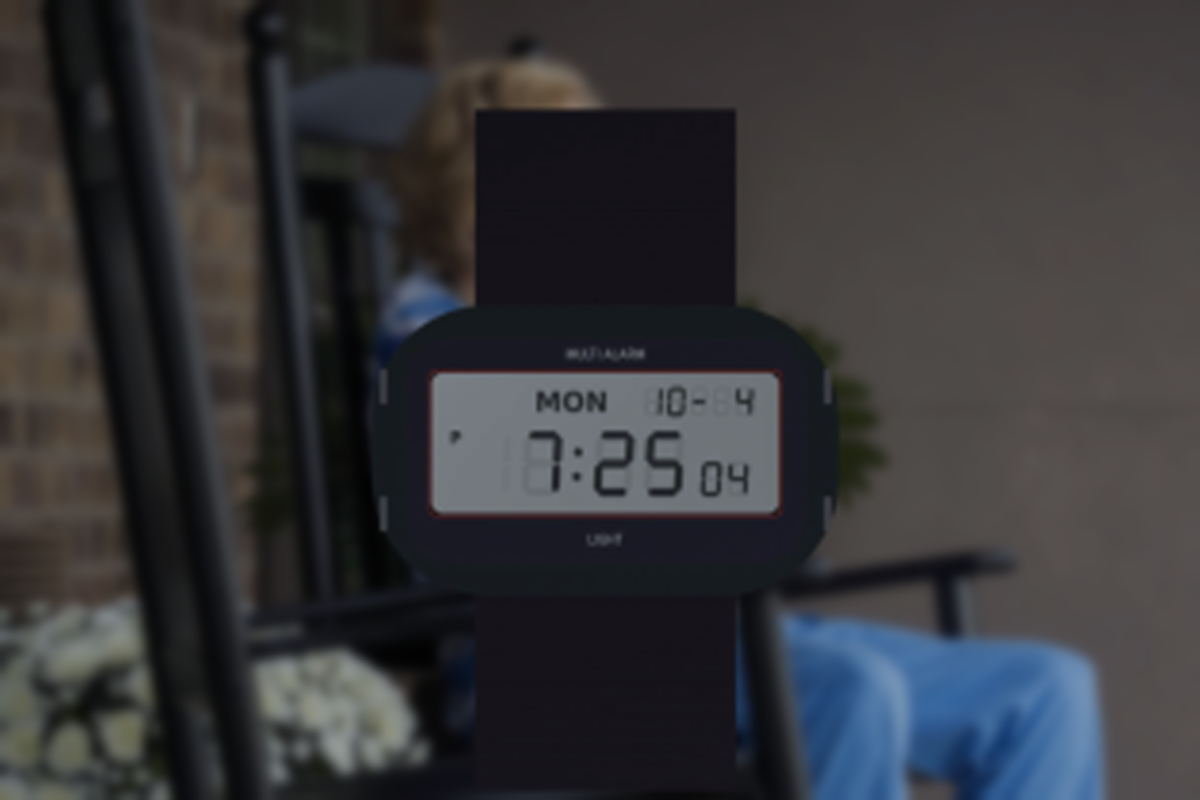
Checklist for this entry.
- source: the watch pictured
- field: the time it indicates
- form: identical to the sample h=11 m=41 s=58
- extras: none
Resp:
h=7 m=25 s=4
